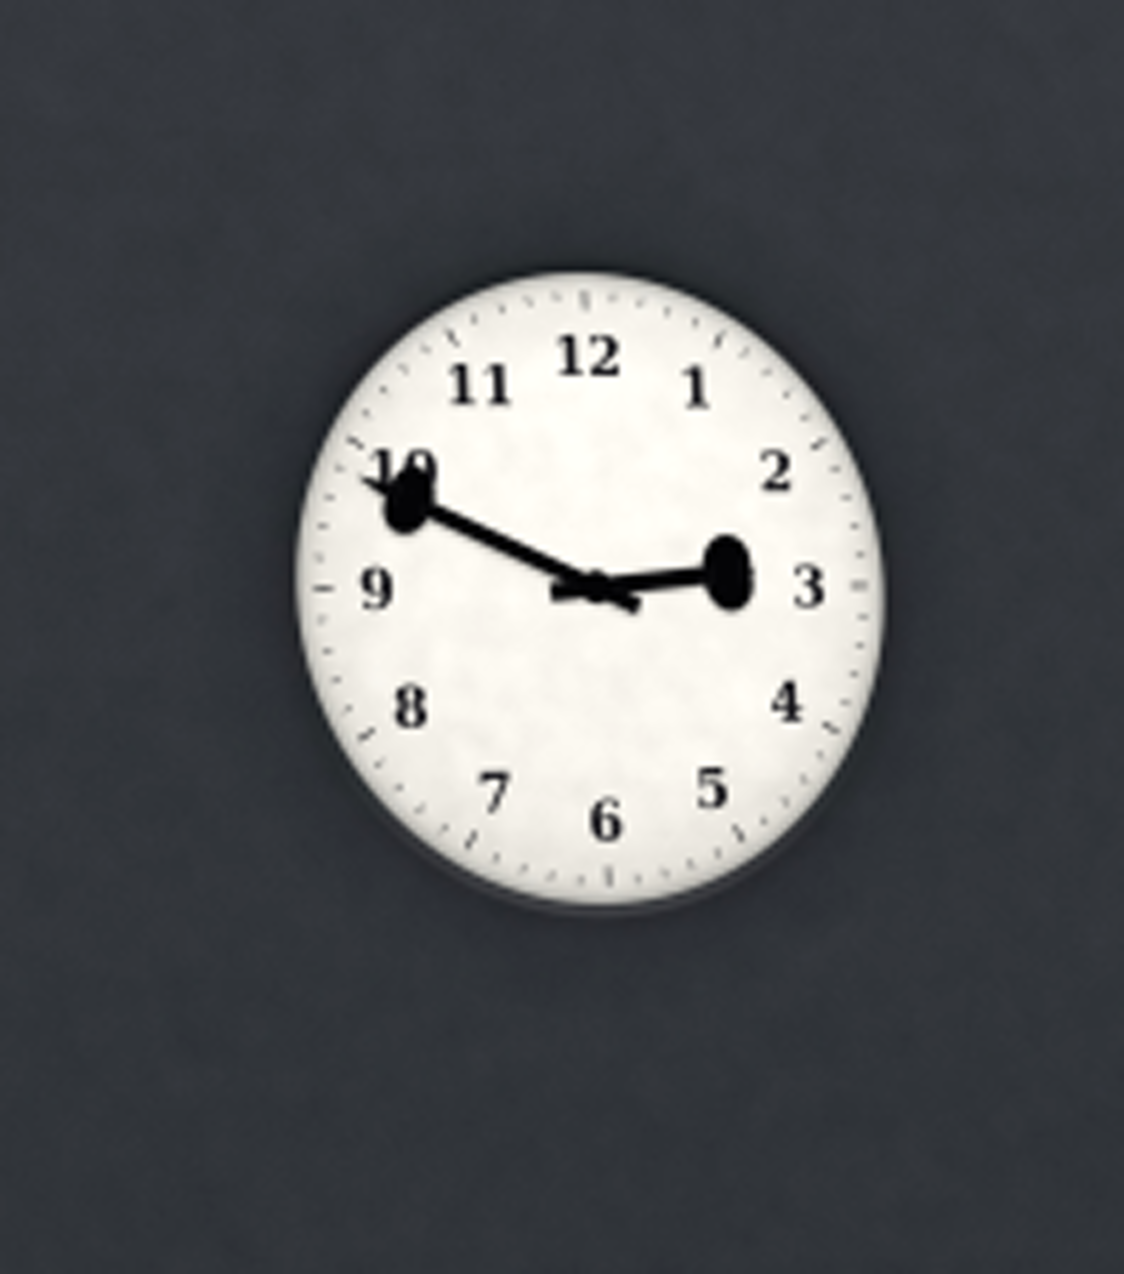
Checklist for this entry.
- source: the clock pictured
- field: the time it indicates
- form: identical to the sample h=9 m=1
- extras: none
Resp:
h=2 m=49
